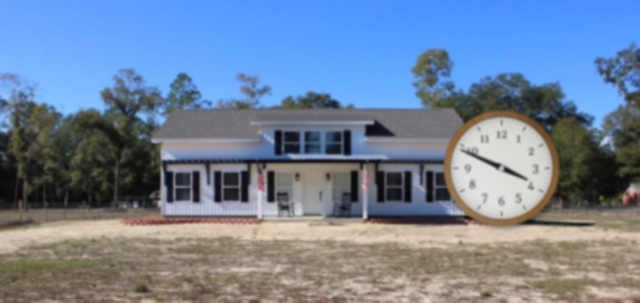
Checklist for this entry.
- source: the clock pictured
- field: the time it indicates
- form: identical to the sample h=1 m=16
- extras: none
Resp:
h=3 m=49
